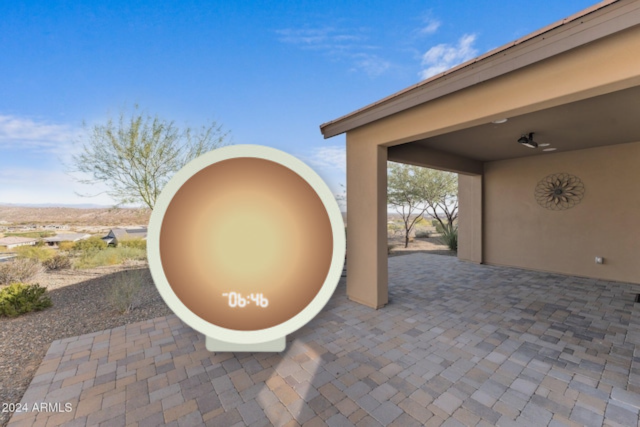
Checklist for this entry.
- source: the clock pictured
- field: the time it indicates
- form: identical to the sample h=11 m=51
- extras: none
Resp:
h=6 m=46
